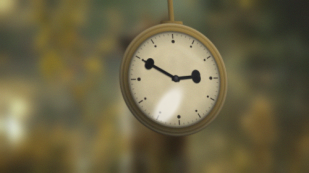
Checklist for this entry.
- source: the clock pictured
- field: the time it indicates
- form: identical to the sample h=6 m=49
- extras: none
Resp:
h=2 m=50
